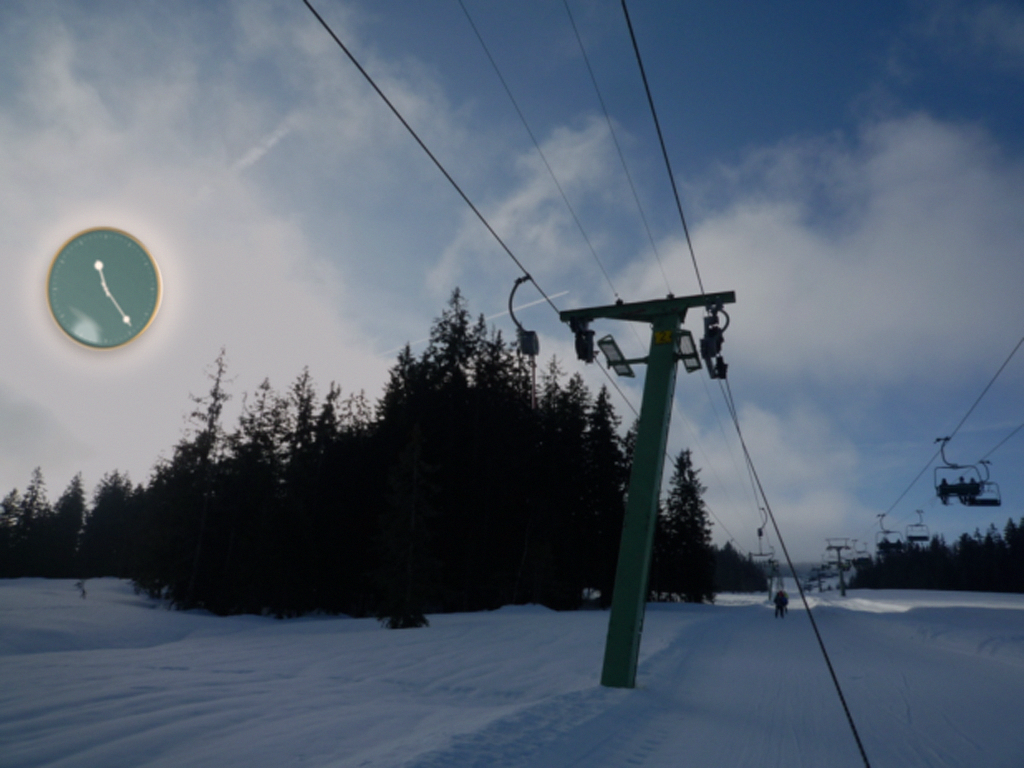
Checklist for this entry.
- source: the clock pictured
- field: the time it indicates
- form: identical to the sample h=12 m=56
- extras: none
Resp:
h=11 m=24
